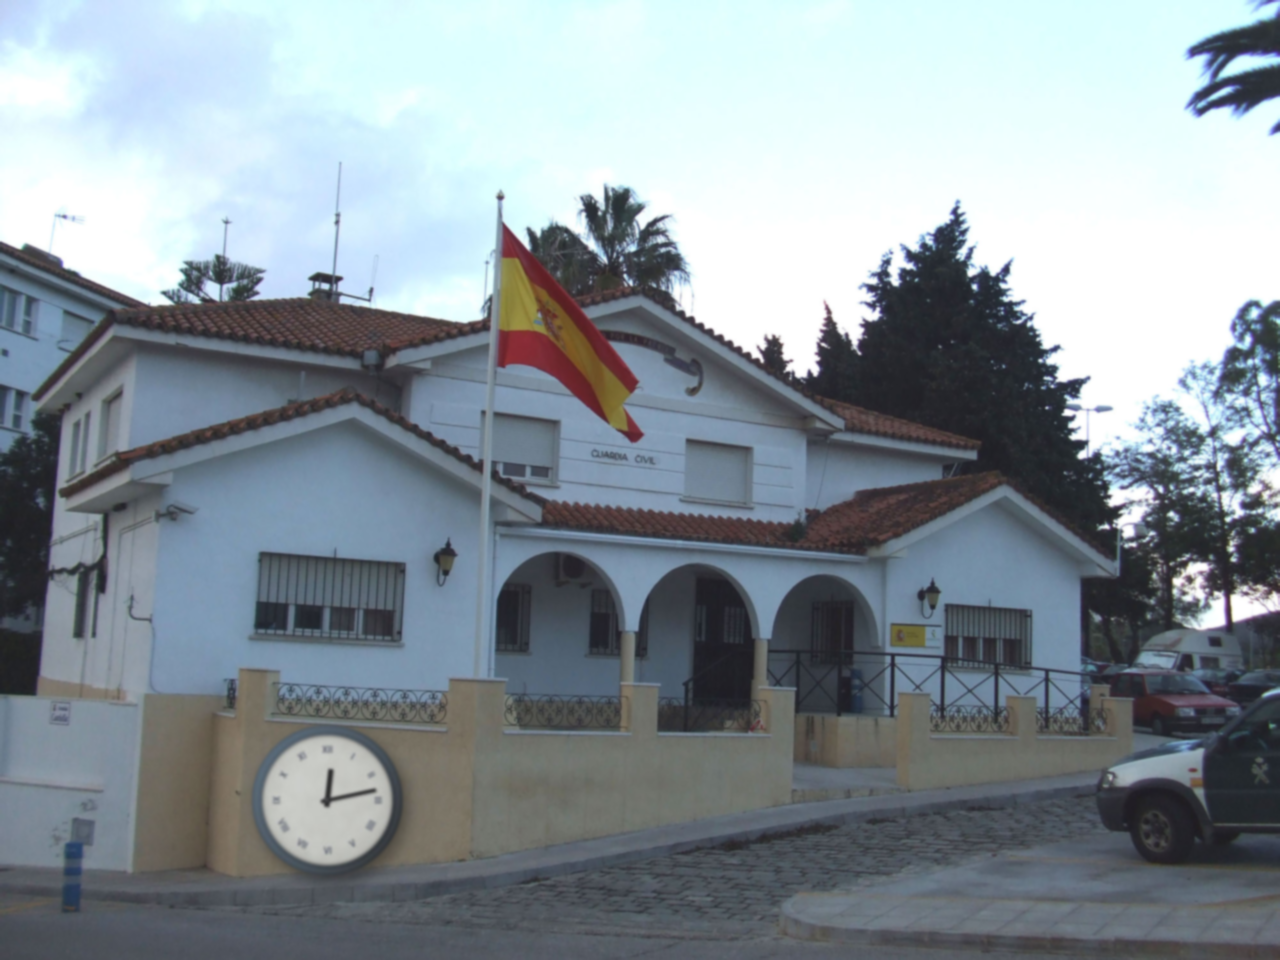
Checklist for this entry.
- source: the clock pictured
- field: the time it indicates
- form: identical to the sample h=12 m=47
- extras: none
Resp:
h=12 m=13
